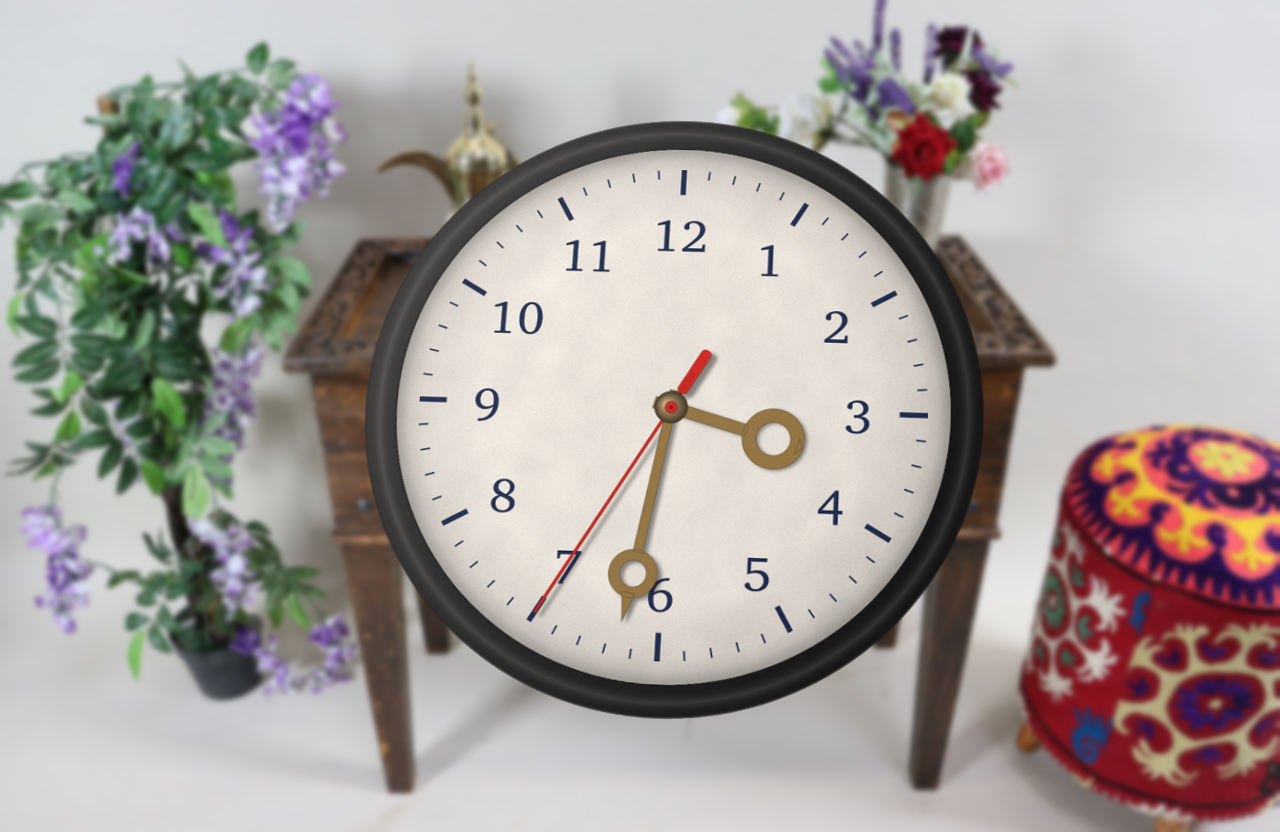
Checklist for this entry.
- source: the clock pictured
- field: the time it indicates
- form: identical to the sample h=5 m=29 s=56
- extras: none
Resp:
h=3 m=31 s=35
